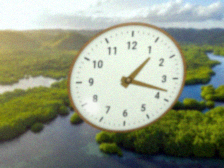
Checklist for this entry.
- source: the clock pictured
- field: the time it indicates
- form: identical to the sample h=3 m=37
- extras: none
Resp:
h=1 m=18
